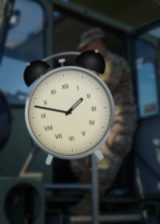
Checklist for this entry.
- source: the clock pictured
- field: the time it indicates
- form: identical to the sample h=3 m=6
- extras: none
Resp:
h=1 m=48
